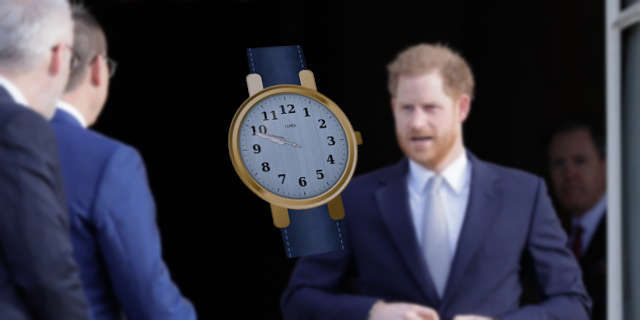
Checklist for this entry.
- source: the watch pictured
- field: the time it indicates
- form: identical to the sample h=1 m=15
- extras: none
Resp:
h=9 m=49
